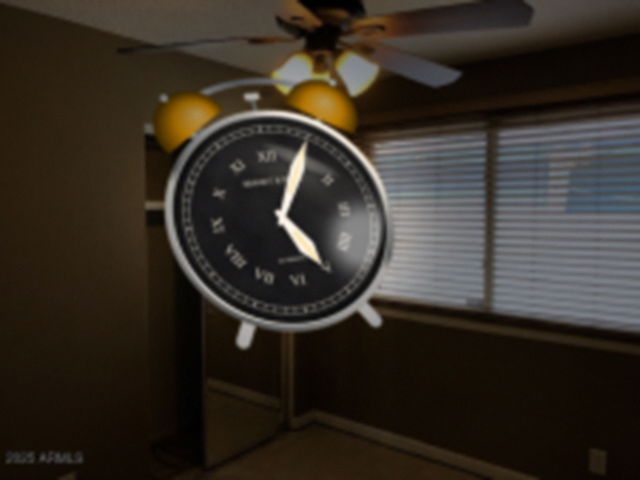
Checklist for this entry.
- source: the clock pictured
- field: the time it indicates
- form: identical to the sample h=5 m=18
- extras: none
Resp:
h=5 m=5
